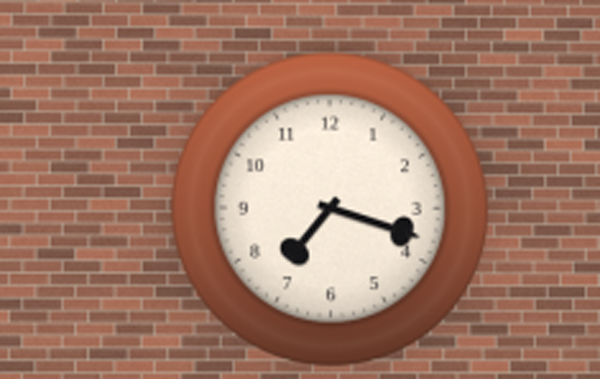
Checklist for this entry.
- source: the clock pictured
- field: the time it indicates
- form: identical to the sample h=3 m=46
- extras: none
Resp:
h=7 m=18
